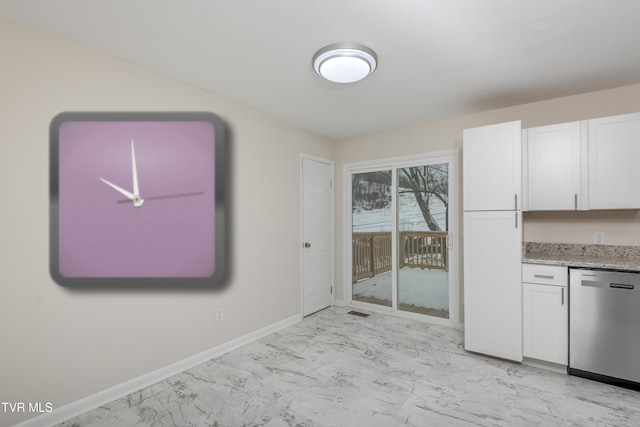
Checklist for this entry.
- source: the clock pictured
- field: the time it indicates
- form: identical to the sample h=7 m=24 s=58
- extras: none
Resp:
h=9 m=59 s=14
